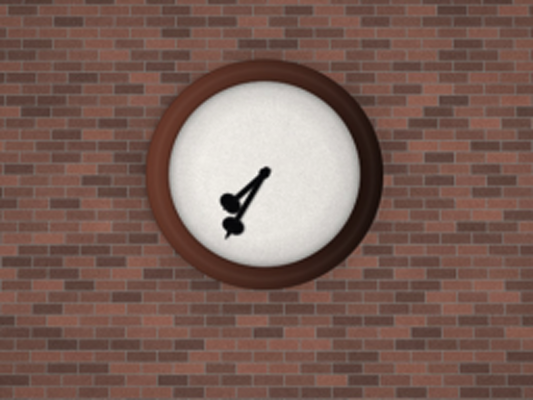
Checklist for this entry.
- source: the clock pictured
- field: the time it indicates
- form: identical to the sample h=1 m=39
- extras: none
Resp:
h=7 m=35
